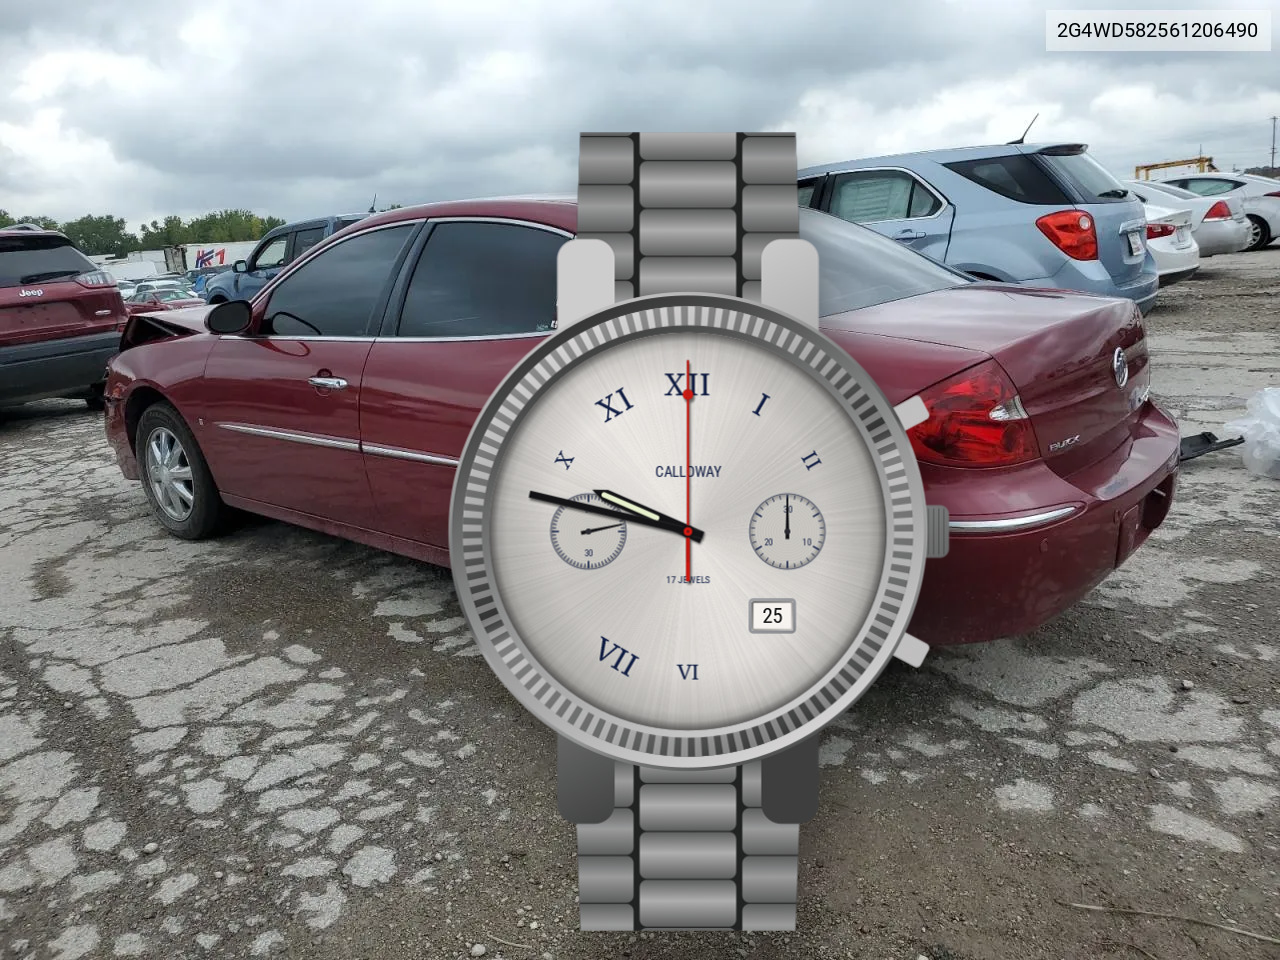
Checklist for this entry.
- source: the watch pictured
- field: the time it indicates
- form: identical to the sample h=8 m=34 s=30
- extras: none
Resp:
h=9 m=47 s=13
